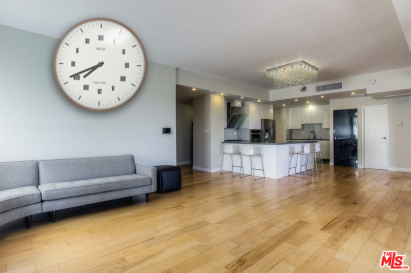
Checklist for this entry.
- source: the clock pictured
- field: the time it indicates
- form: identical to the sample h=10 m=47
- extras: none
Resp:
h=7 m=41
